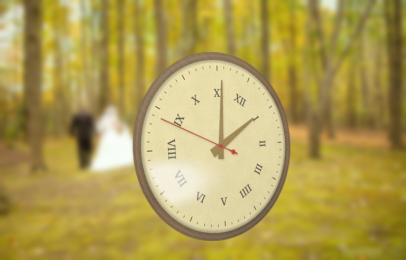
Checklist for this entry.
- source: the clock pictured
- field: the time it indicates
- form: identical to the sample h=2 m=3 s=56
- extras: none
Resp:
h=12 m=55 s=44
